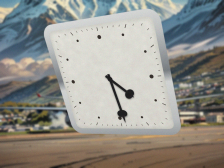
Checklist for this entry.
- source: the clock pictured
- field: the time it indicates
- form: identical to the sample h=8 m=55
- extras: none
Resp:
h=4 m=29
